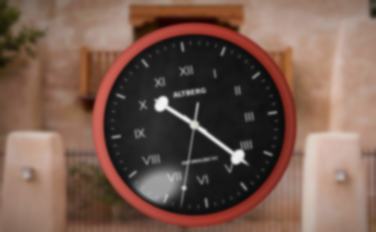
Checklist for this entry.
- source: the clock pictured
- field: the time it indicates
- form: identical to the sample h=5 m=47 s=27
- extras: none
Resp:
h=10 m=22 s=33
